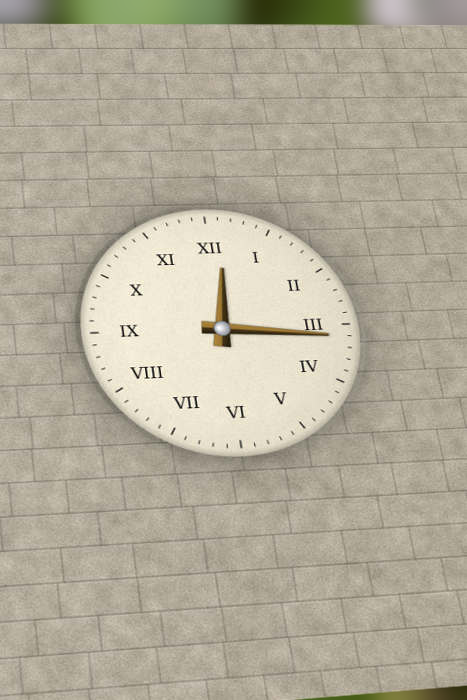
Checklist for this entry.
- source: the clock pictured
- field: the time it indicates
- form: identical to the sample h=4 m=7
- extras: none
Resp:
h=12 m=16
